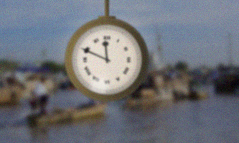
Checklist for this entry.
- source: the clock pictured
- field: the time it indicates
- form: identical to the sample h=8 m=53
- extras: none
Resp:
h=11 m=49
